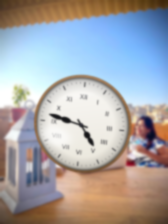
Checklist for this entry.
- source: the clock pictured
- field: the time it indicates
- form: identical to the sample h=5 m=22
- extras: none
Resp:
h=4 m=47
